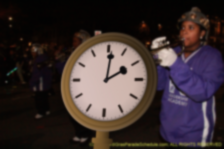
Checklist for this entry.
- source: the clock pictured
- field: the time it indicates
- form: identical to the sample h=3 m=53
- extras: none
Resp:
h=2 m=1
